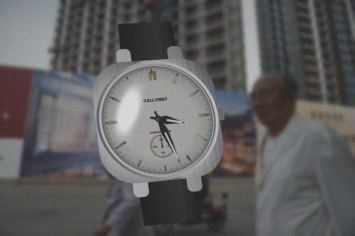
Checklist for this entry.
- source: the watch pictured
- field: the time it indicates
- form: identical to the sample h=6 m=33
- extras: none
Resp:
h=3 m=27
